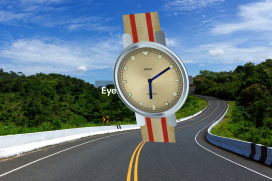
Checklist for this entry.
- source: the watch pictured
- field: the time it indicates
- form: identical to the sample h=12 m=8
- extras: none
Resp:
h=6 m=10
